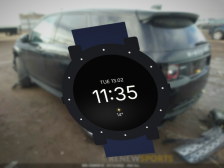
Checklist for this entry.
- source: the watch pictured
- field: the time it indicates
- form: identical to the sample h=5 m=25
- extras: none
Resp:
h=11 m=35
